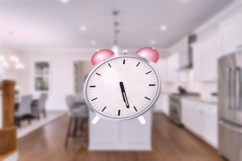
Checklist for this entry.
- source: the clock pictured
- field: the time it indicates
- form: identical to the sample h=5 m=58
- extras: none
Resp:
h=5 m=27
